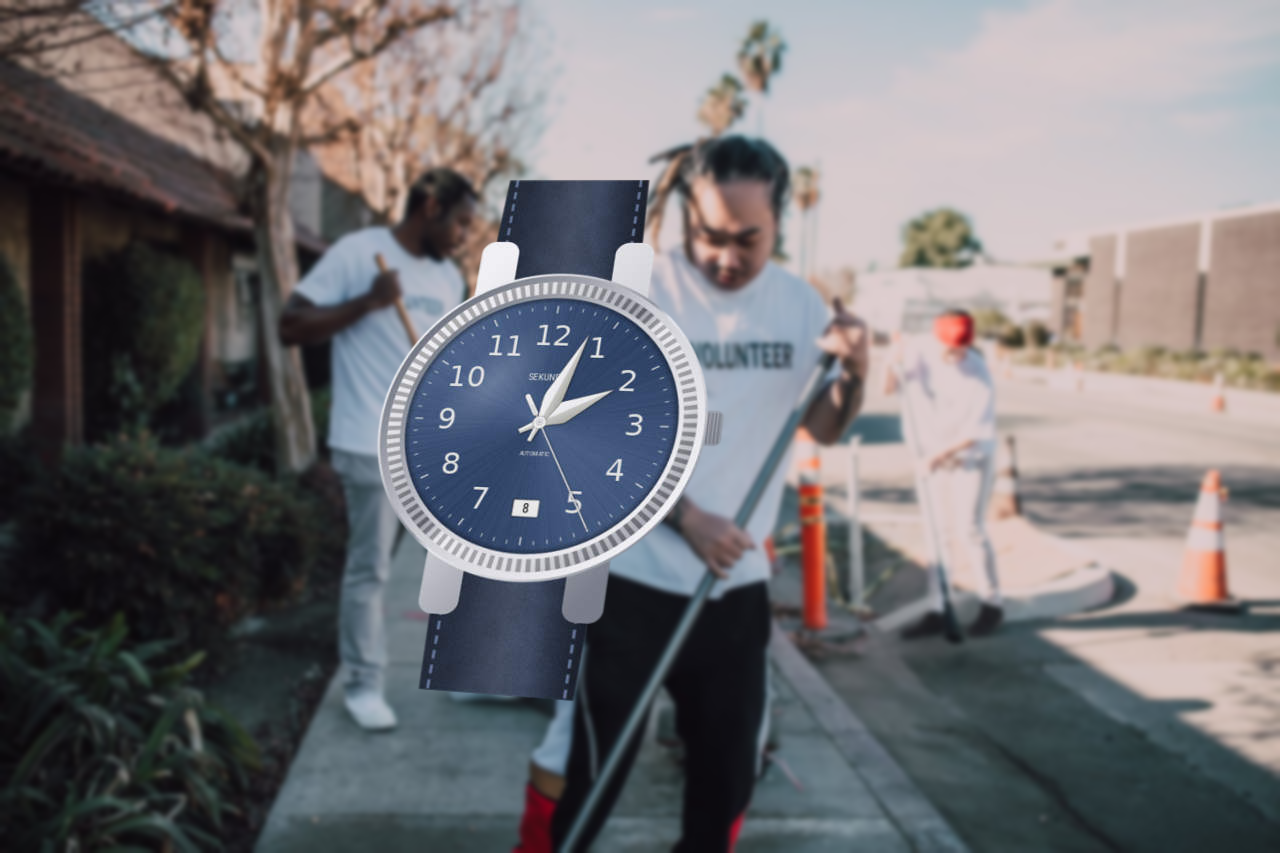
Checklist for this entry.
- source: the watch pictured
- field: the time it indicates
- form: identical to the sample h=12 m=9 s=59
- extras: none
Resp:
h=2 m=3 s=25
